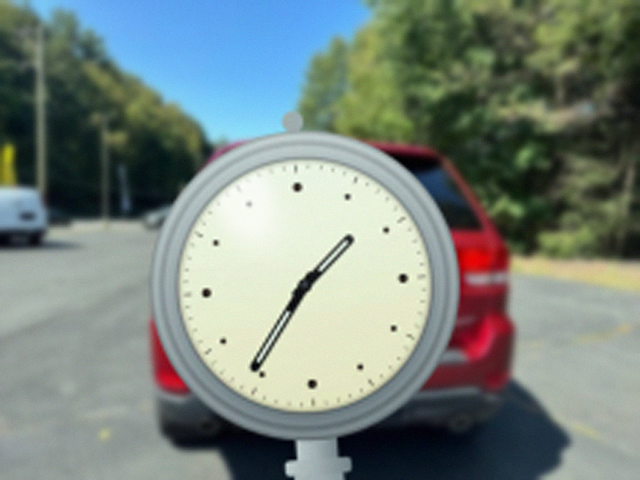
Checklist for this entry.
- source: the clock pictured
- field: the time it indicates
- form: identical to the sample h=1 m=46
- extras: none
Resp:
h=1 m=36
